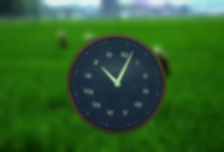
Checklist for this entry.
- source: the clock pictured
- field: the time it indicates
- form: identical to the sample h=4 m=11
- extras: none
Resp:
h=10 m=2
